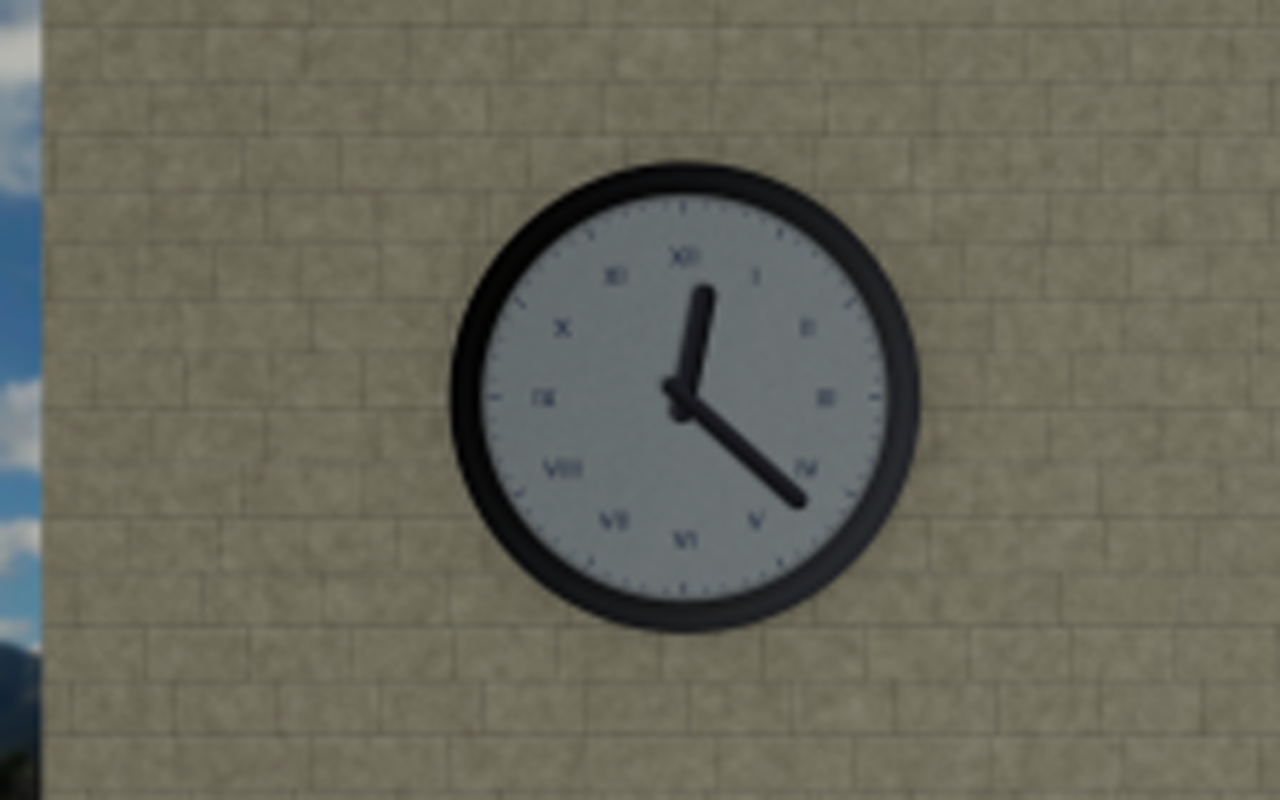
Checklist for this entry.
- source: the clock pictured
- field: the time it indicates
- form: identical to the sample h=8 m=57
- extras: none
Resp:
h=12 m=22
